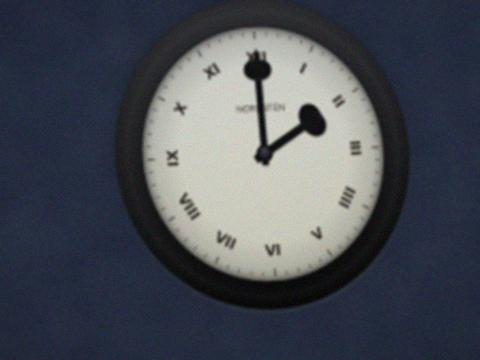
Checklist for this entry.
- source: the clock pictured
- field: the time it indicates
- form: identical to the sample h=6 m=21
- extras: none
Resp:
h=2 m=0
